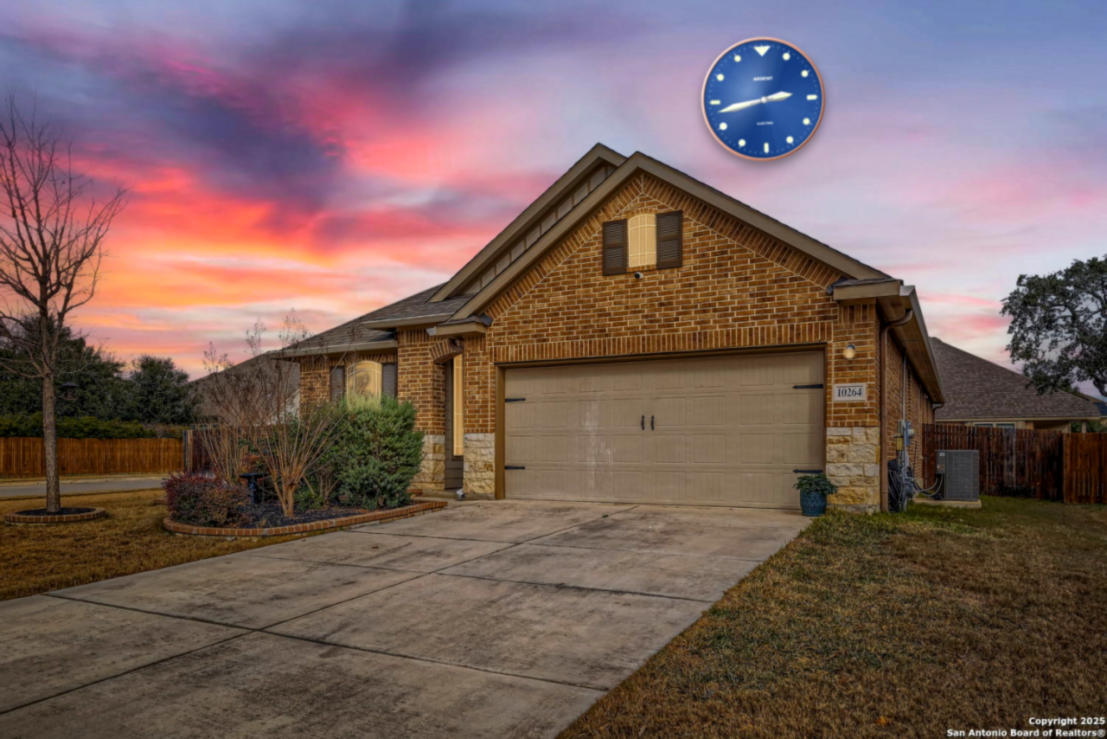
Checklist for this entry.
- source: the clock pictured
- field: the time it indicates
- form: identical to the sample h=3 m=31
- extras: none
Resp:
h=2 m=43
